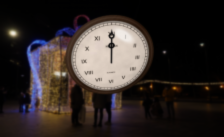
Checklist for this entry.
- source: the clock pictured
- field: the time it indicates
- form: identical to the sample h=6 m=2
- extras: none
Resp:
h=12 m=0
